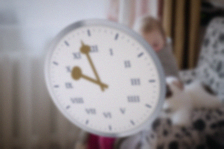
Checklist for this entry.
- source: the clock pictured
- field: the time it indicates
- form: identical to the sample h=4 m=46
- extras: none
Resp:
h=9 m=58
